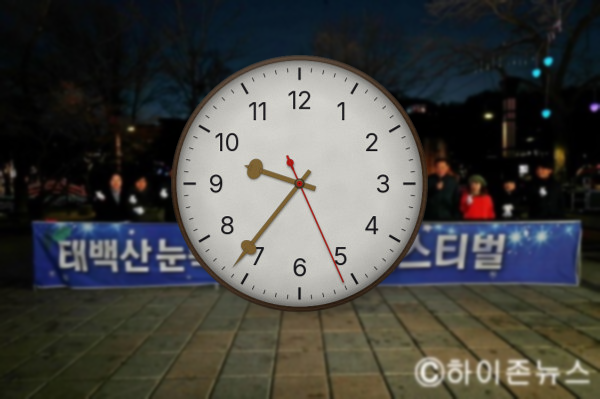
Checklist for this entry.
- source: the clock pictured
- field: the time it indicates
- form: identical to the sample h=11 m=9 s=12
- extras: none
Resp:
h=9 m=36 s=26
